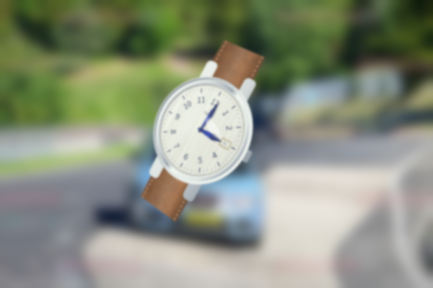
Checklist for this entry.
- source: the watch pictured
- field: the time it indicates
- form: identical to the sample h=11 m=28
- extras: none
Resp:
h=3 m=1
